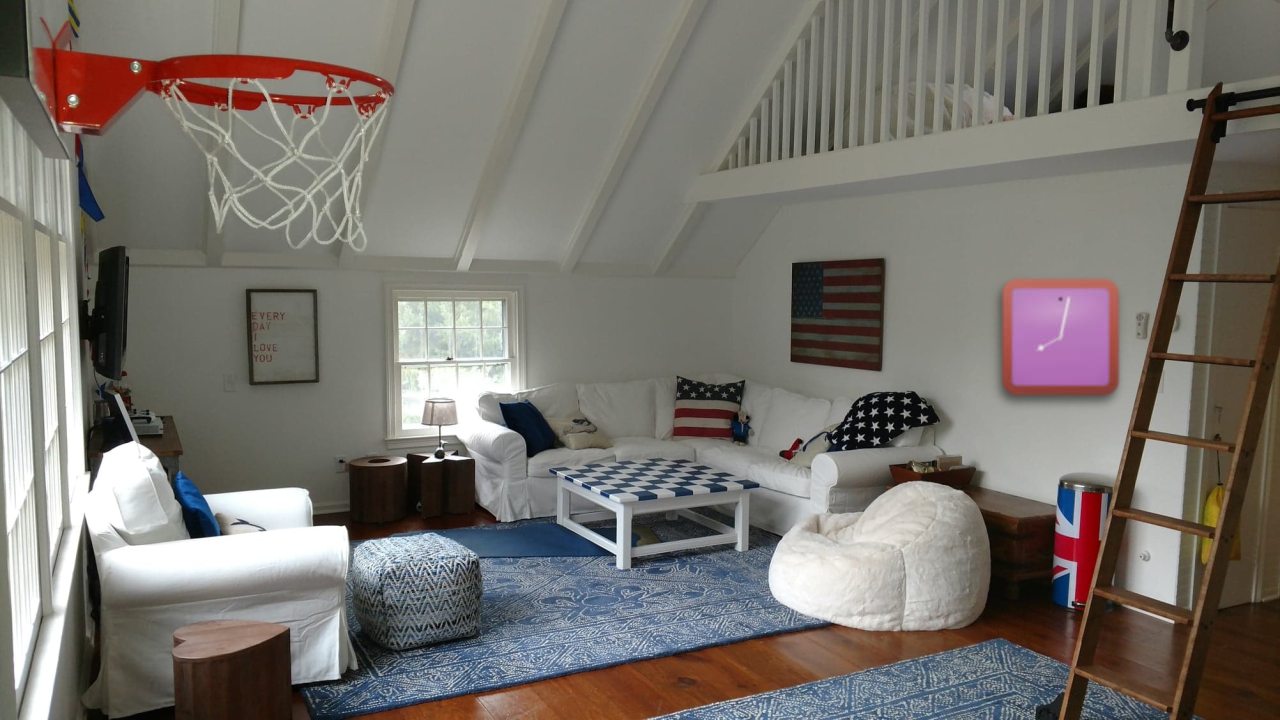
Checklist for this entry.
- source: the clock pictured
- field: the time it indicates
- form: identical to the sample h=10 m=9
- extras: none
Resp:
h=8 m=2
